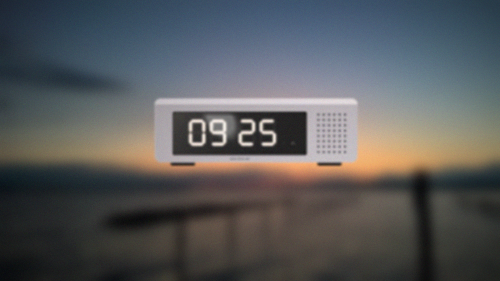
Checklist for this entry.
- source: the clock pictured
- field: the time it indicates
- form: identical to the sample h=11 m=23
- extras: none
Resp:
h=9 m=25
